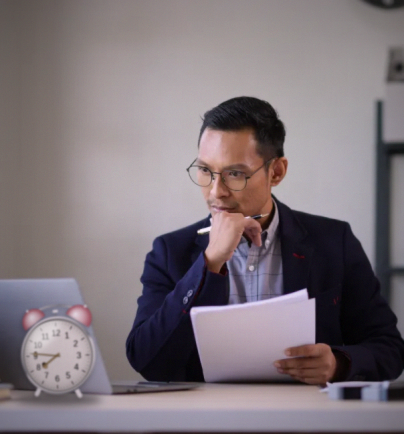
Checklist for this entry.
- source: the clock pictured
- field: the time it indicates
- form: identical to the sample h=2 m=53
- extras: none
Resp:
h=7 m=46
